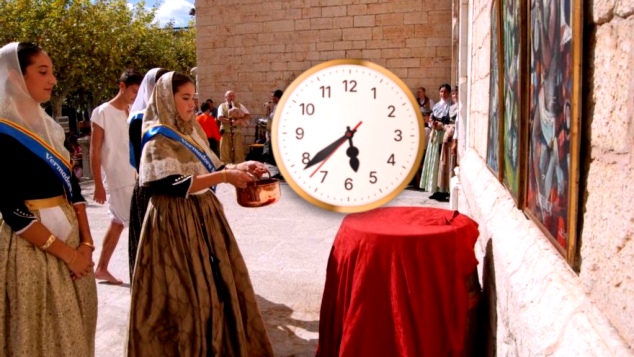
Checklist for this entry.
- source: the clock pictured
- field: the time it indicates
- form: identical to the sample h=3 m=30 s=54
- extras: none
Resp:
h=5 m=38 s=37
